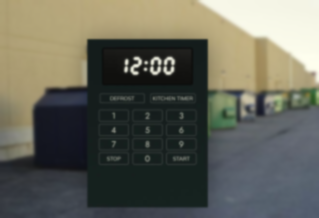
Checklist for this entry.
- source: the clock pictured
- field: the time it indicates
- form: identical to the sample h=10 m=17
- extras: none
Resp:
h=12 m=0
